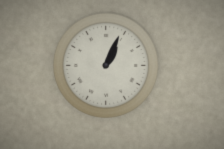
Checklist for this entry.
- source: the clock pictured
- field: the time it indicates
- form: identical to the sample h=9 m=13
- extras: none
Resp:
h=1 m=4
